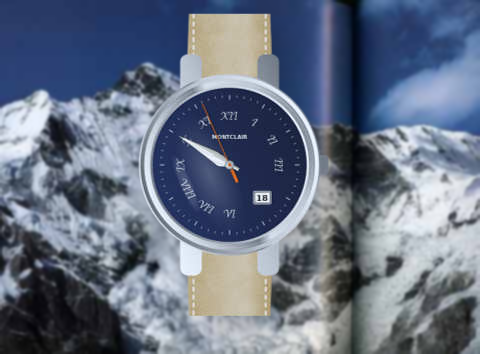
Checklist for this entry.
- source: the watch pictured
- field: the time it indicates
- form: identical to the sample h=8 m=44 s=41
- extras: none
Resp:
h=9 m=49 s=56
